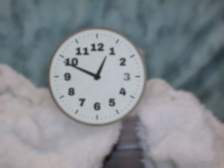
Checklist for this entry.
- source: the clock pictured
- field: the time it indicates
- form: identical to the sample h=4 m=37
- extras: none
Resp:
h=12 m=49
